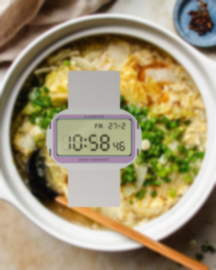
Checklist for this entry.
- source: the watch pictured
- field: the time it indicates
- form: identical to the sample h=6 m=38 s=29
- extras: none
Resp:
h=10 m=58 s=46
